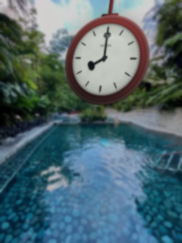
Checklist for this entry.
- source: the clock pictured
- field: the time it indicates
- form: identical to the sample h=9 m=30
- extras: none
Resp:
h=8 m=0
